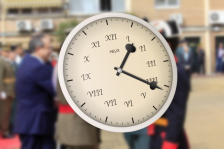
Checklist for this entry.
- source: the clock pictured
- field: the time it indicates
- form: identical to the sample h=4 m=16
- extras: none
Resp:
h=1 m=21
